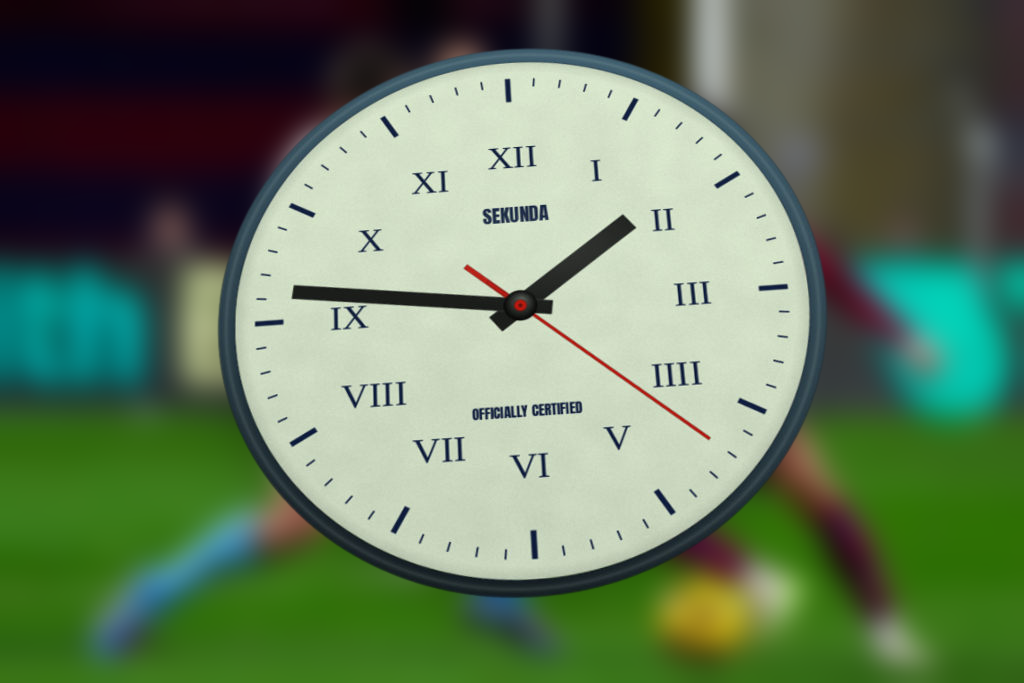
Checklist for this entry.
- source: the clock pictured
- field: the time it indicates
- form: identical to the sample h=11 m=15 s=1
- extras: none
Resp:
h=1 m=46 s=22
